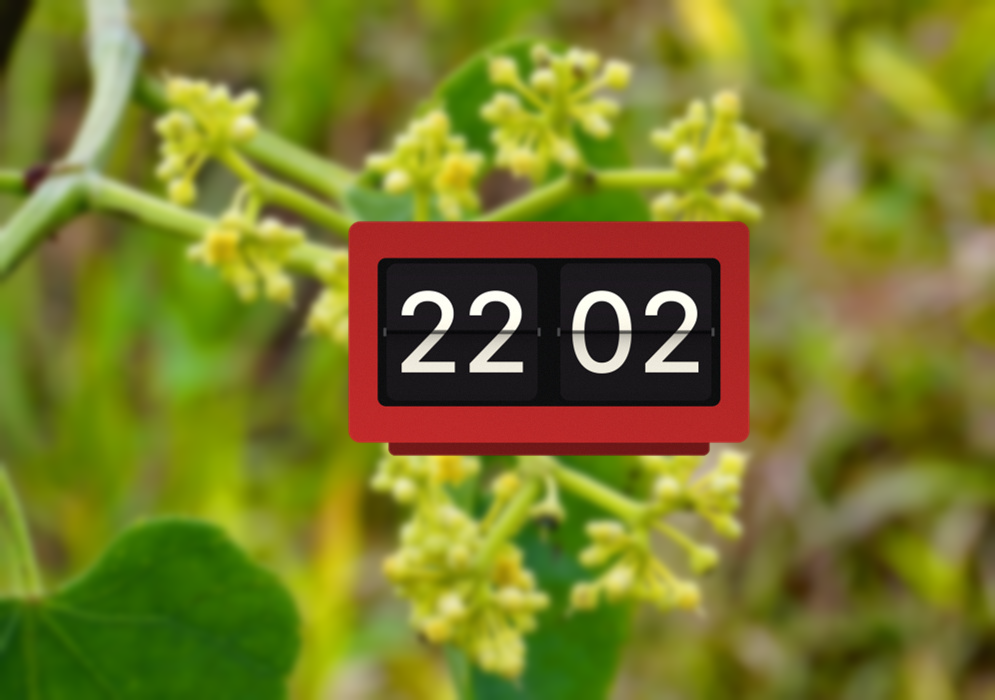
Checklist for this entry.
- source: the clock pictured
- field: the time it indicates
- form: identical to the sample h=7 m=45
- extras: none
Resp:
h=22 m=2
